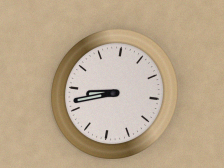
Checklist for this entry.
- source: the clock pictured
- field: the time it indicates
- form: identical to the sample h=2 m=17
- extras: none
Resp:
h=8 m=42
